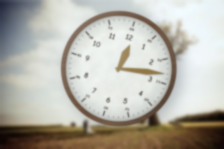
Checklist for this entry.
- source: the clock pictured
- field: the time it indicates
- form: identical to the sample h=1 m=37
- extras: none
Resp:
h=12 m=13
